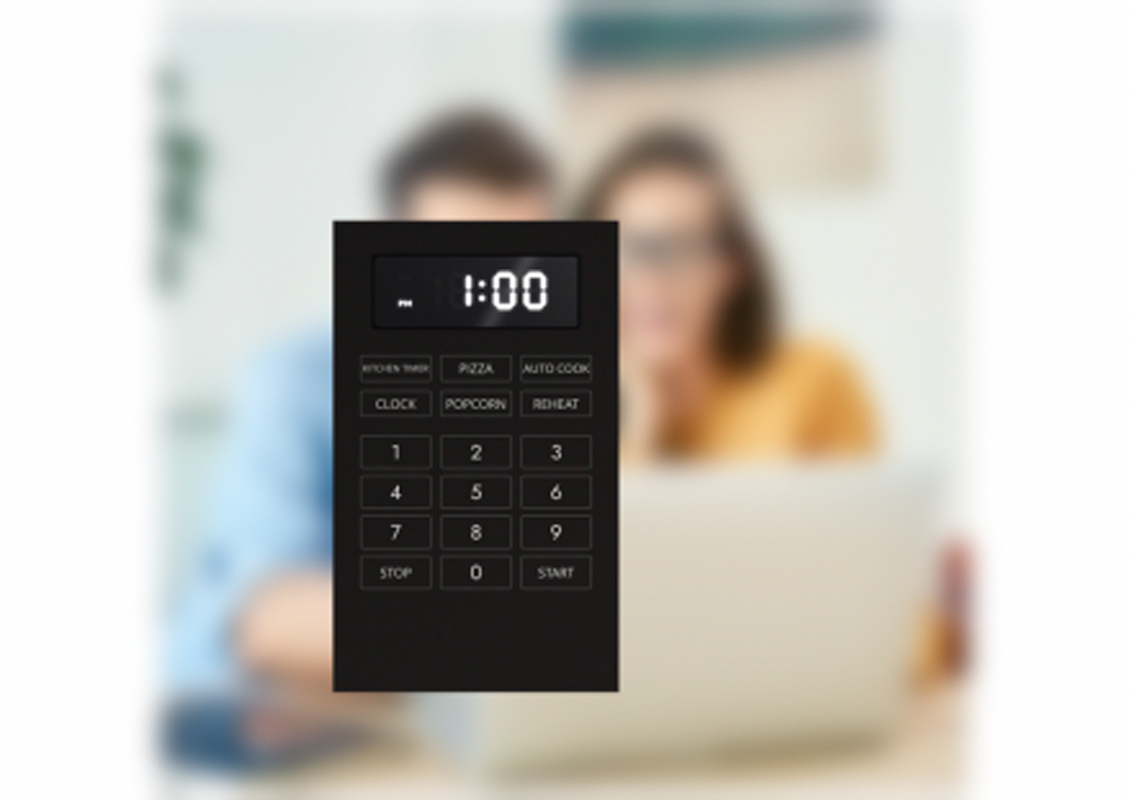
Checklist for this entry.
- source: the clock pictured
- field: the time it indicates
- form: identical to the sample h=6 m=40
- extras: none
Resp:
h=1 m=0
